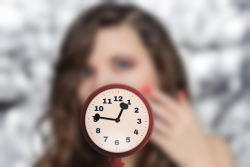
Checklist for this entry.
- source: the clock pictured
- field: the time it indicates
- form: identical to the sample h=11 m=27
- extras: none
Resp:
h=12 m=46
